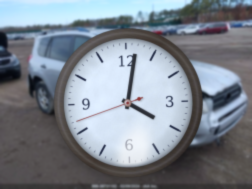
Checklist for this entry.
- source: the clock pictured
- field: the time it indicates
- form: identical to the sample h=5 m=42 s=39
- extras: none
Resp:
h=4 m=1 s=42
